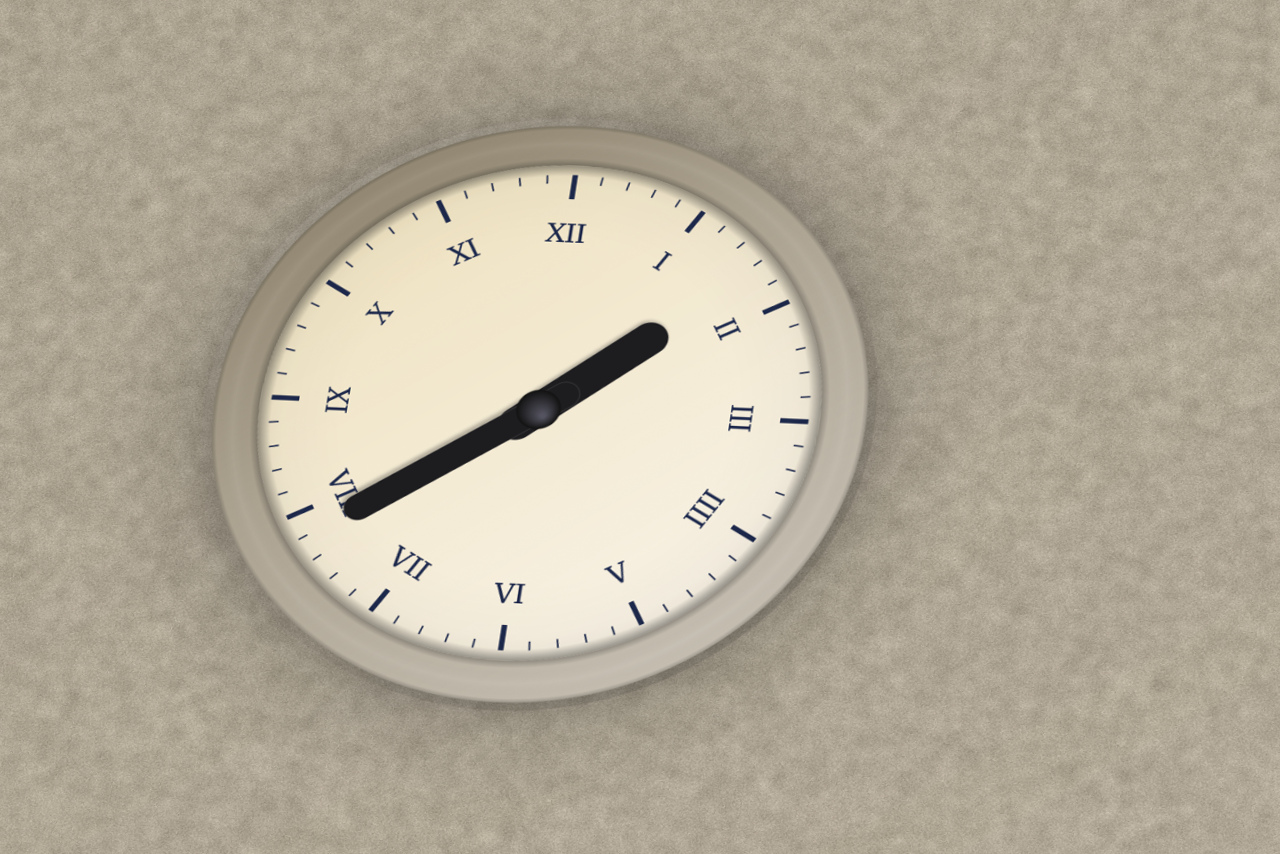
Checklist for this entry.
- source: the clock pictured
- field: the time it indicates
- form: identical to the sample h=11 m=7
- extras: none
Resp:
h=1 m=39
